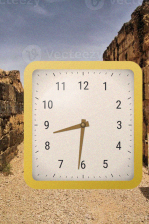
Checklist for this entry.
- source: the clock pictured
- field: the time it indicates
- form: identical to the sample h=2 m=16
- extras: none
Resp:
h=8 m=31
